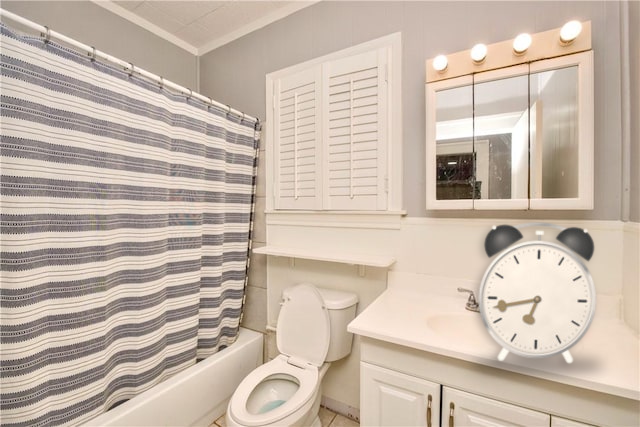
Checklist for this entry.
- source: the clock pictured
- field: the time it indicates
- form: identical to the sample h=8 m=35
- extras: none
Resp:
h=6 m=43
